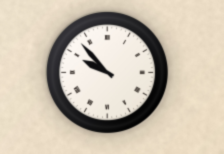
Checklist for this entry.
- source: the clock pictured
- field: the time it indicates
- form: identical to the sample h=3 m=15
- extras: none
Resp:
h=9 m=53
